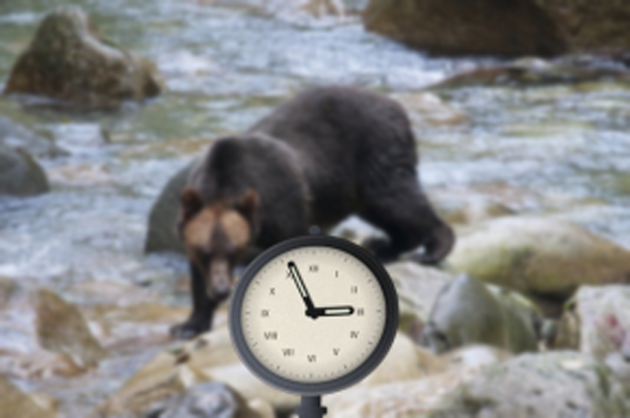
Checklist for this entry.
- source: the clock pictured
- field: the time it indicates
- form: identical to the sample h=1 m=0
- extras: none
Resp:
h=2 m=56
